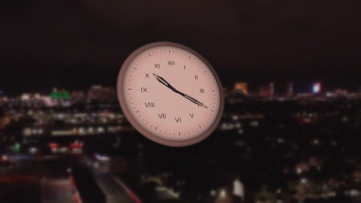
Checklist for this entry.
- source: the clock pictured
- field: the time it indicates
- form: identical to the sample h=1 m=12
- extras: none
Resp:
h=10 m=20
